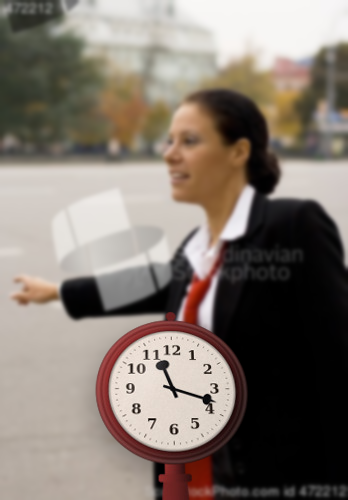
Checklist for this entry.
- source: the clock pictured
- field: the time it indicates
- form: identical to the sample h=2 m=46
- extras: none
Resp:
h=11 m=18
